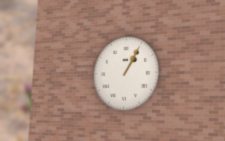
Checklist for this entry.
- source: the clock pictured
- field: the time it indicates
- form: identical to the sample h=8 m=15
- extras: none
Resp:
h=1 m=5
